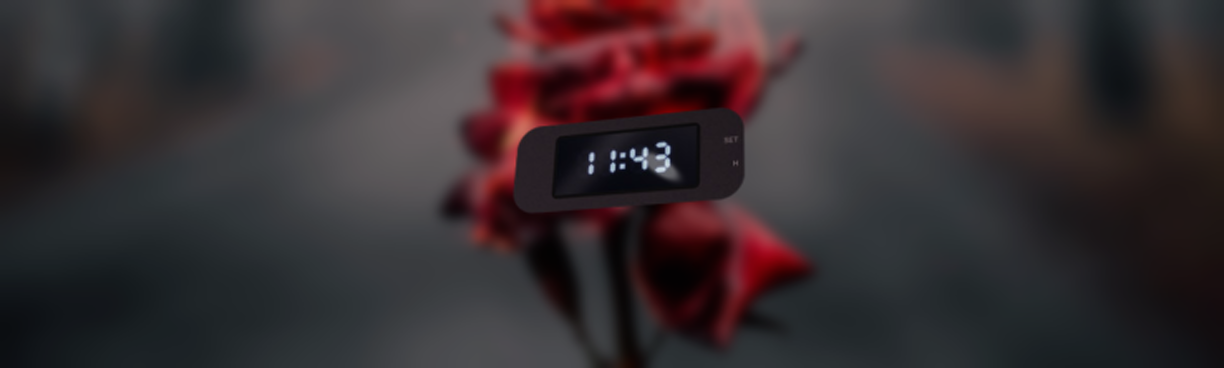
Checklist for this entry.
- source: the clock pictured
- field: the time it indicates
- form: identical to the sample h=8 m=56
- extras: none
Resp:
h=11 m=43
